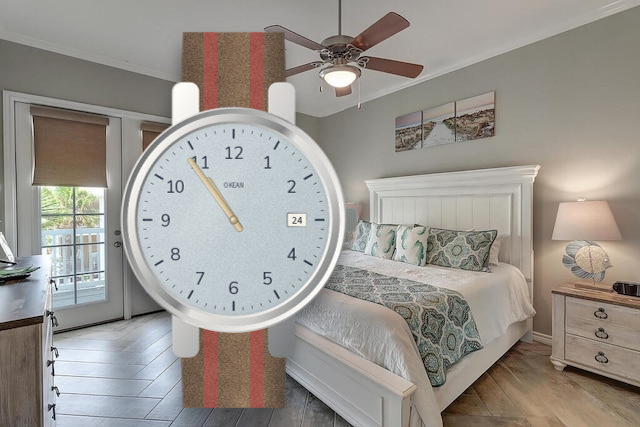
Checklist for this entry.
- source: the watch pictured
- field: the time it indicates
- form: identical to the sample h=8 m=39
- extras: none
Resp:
h=10 m=54
